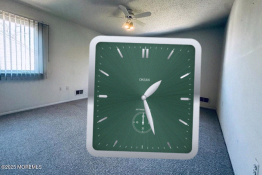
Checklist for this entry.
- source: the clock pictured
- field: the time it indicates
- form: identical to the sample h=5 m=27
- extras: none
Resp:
h=1 m=27
